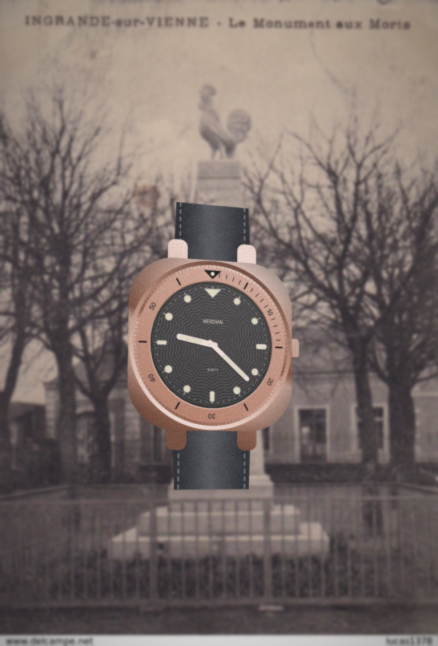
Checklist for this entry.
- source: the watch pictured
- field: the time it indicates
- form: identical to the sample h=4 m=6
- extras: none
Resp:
h=9 m=22
